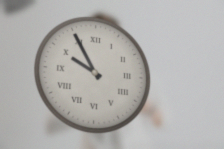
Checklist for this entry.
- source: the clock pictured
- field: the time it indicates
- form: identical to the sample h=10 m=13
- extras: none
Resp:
h=9 m=55
